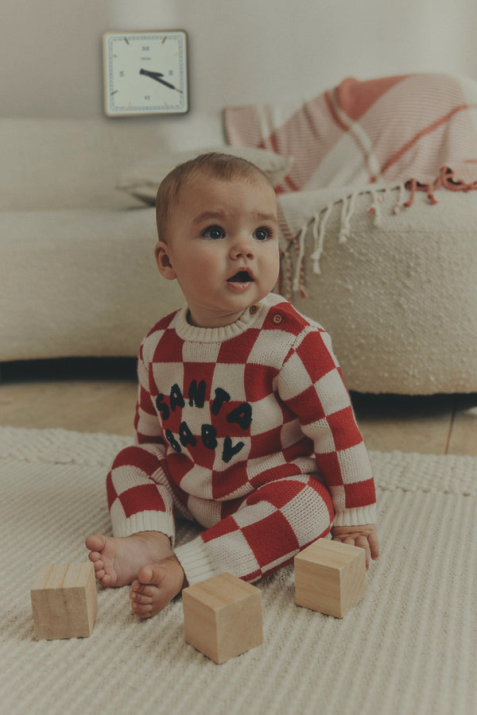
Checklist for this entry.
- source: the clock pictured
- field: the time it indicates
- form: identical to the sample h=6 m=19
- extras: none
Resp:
h=3 m=20
